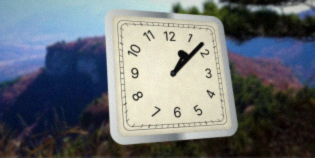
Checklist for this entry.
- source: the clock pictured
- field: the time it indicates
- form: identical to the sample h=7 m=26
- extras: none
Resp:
h=1 m=8
